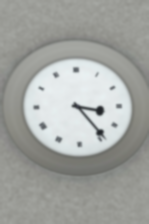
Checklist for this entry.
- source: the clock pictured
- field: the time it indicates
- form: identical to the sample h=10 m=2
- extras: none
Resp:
h=3 m=24
